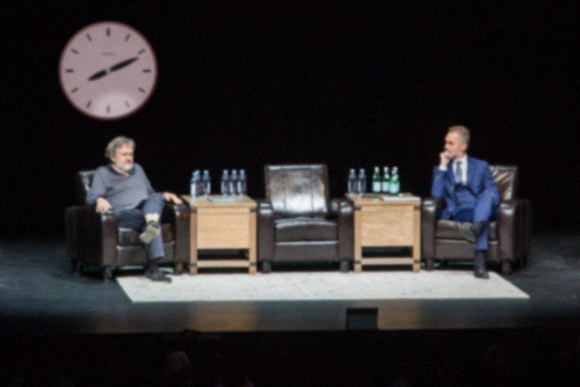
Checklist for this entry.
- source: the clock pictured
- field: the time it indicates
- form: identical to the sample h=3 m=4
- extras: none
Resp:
h=8 m=11
